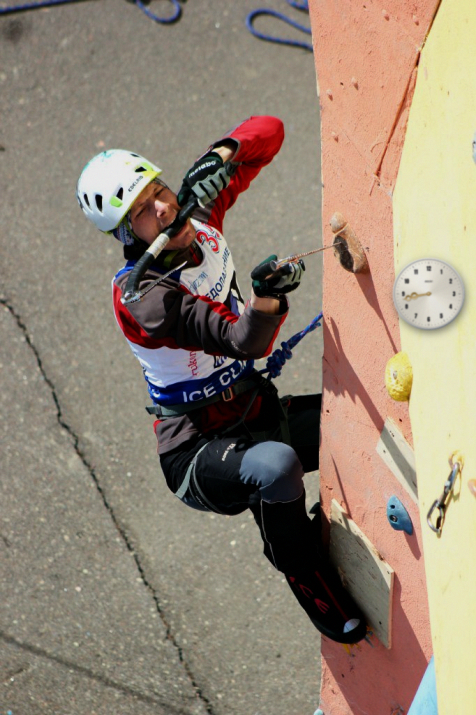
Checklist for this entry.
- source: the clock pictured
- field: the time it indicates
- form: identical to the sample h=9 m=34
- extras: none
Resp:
h=8 m=43
